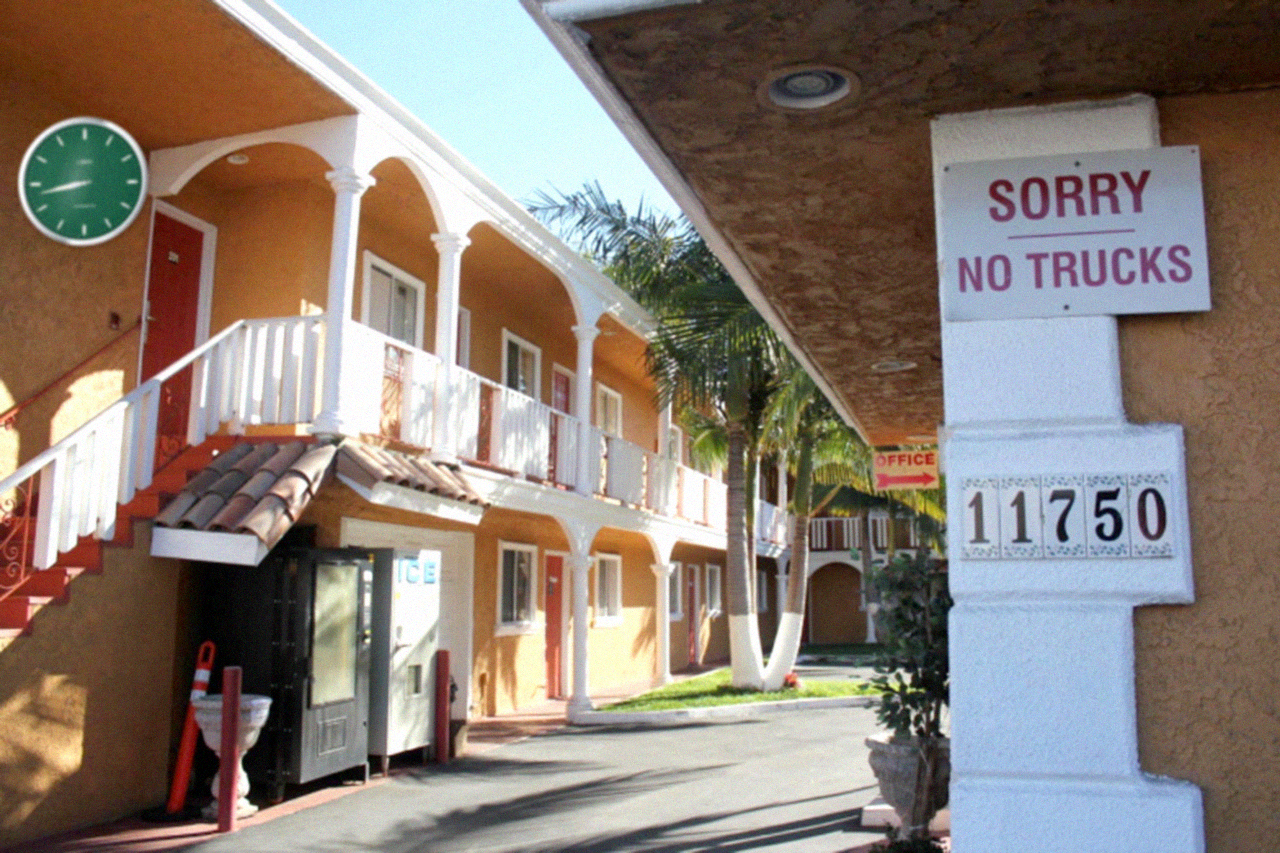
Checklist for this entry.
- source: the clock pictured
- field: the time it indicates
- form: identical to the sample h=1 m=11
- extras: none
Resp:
h=8 m=43
